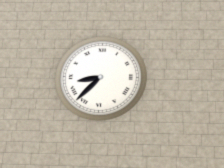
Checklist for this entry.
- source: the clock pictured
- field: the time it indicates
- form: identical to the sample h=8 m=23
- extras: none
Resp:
h=8 m=37
